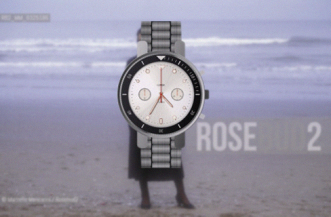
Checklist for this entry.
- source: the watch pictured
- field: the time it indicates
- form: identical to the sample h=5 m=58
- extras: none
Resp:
h=4 m=35
